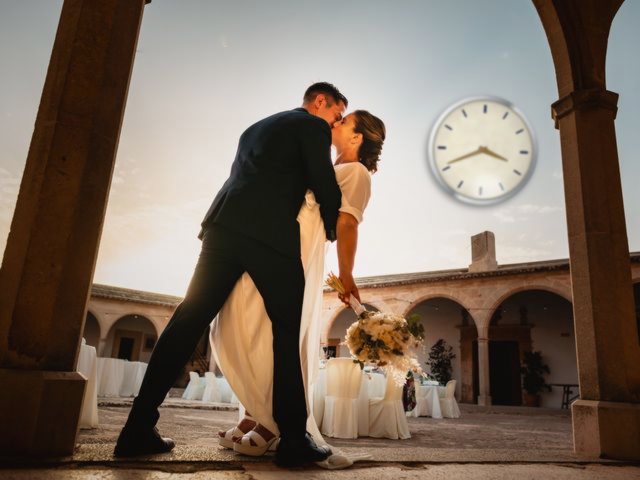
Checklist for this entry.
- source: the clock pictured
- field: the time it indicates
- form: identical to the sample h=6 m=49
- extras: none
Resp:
h=3 m=41
